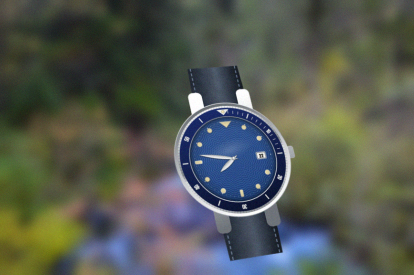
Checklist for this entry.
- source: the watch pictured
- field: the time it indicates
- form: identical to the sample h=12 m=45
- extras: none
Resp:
h=7 m=47
